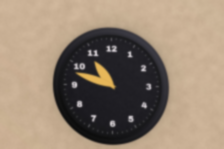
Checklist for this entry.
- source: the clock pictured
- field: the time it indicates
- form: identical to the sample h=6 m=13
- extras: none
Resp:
h=10 m=48
